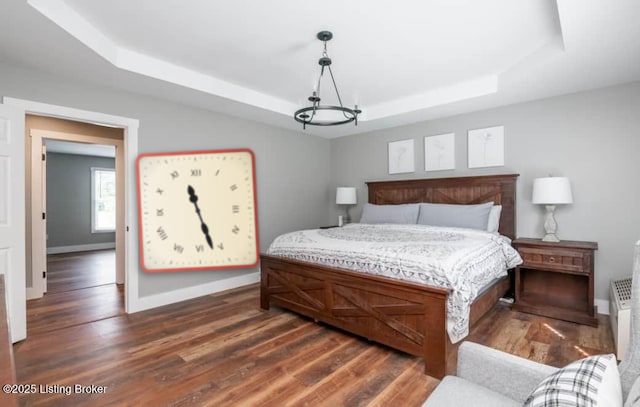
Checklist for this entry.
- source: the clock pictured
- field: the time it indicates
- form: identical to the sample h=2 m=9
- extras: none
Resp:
h=11 m=27
